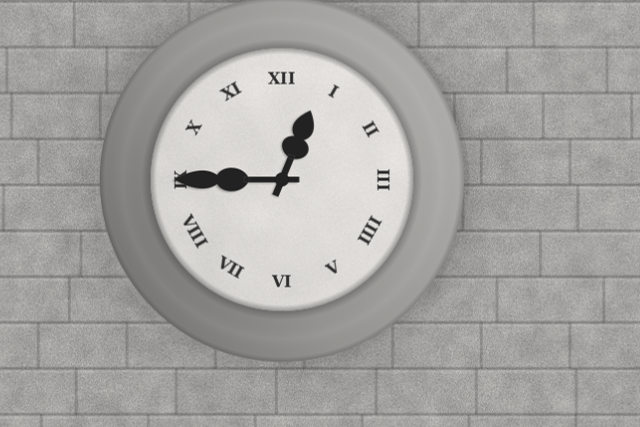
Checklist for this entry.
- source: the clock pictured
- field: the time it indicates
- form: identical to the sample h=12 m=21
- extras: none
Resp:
h=12 m=45
